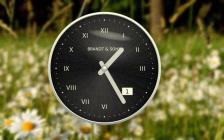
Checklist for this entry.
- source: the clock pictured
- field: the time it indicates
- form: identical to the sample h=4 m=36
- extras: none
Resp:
h=1 m=25
